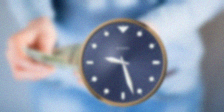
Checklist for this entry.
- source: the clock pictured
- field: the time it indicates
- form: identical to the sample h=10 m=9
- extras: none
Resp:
h=9 m=27
